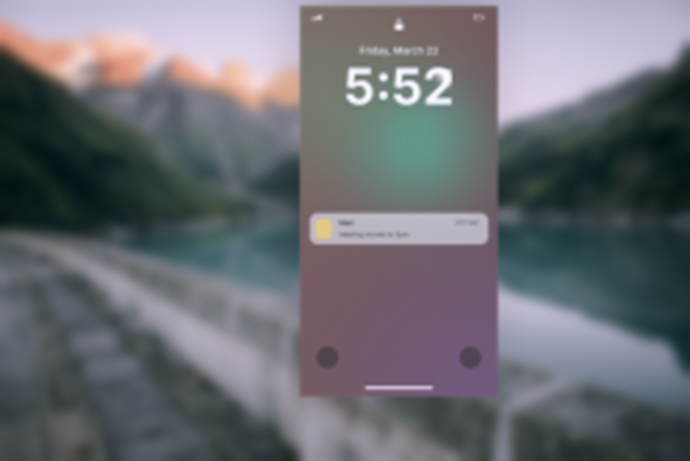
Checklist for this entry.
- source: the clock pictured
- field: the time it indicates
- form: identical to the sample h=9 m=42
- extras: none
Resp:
h=5 m=52
